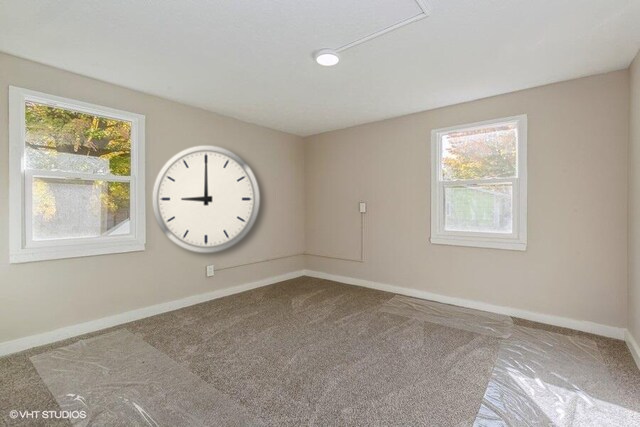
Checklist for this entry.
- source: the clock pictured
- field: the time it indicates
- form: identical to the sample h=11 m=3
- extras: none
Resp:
h=9 m=0
